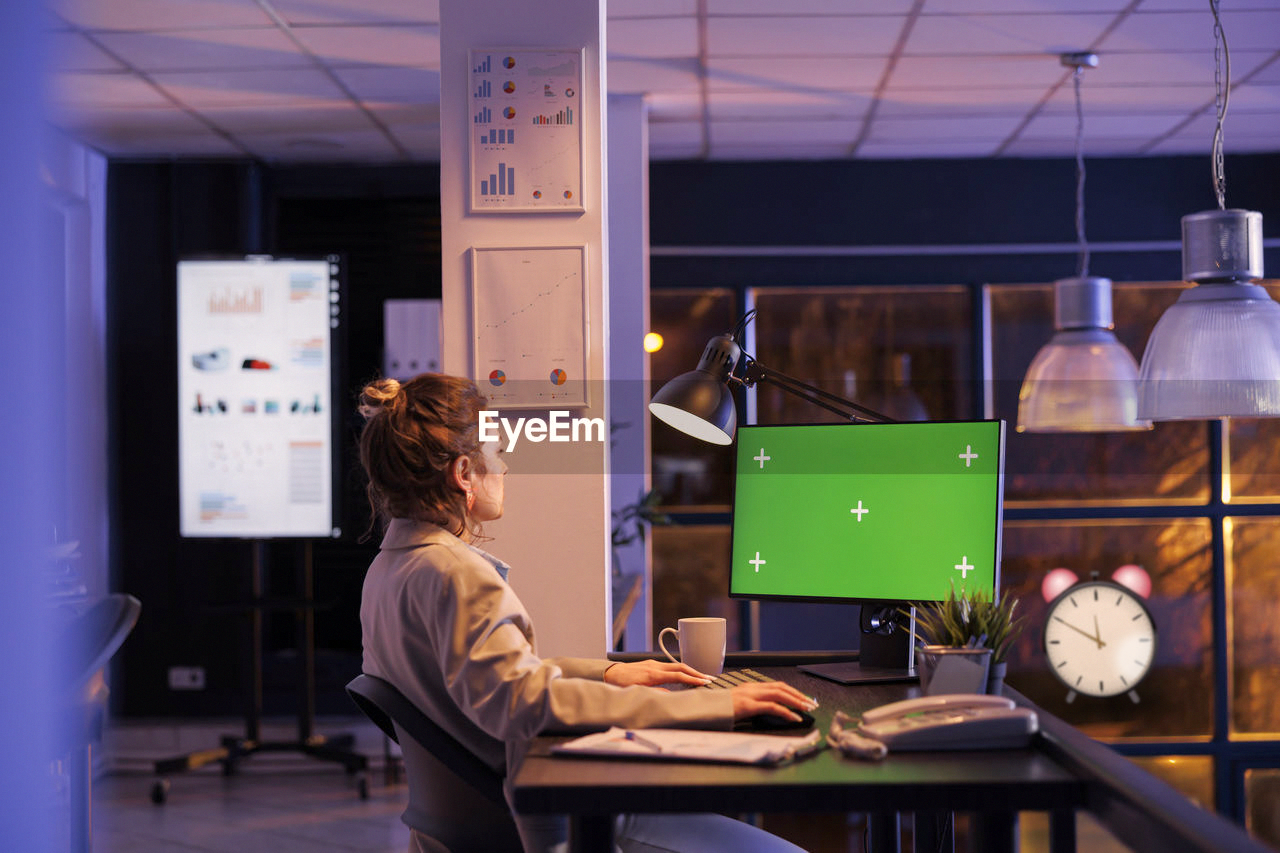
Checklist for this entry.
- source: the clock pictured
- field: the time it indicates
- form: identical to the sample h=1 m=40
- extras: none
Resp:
h=11 m=50
